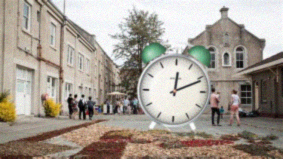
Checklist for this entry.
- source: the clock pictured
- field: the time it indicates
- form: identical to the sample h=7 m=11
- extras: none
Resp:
h=12 m=11
